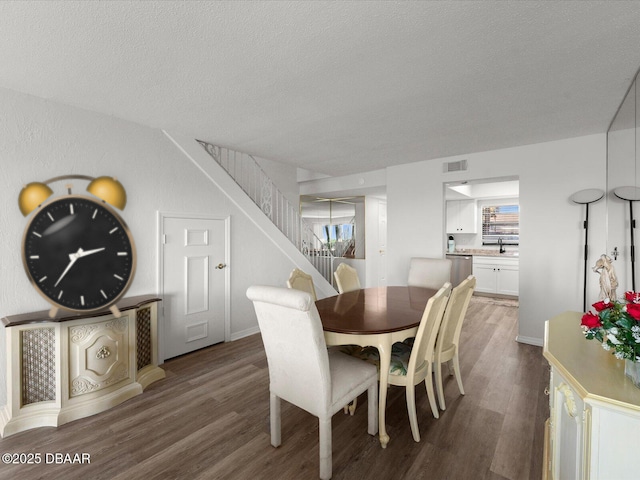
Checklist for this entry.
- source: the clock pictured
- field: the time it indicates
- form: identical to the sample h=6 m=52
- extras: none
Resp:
h=2 m=37
